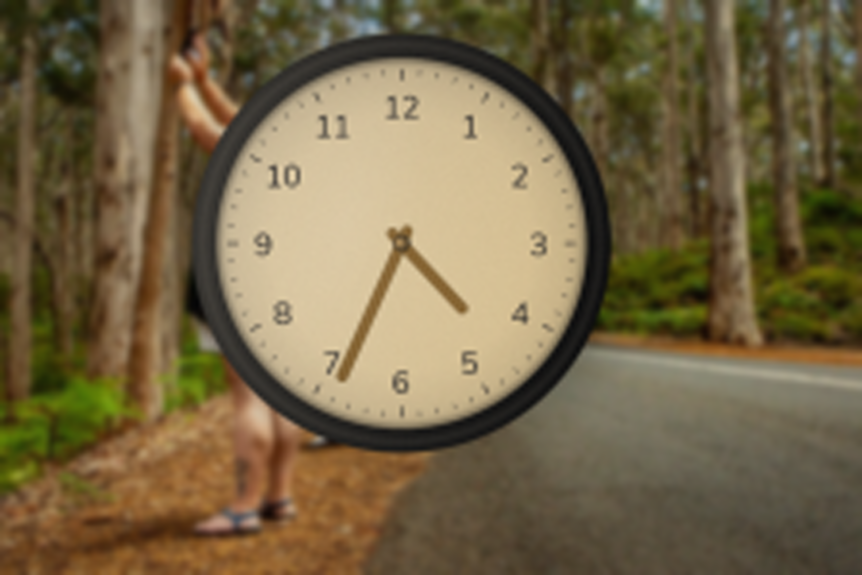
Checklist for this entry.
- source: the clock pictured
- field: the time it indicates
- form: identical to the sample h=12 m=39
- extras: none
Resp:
h=4 m=34
